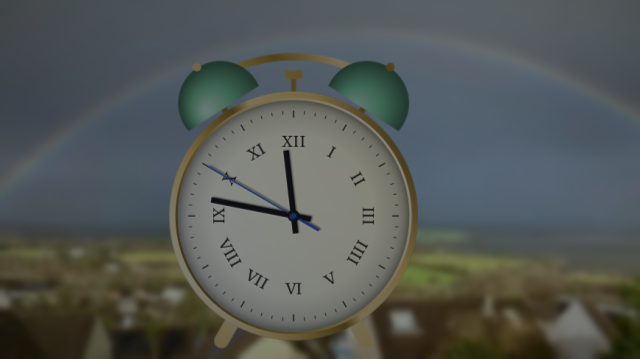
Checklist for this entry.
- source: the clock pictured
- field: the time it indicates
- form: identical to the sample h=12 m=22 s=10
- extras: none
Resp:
h=11 m=46 s=50
